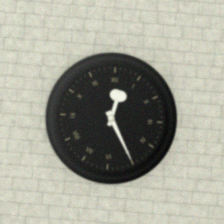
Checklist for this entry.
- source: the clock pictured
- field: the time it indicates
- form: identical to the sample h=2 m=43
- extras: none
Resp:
h=12 m=25
